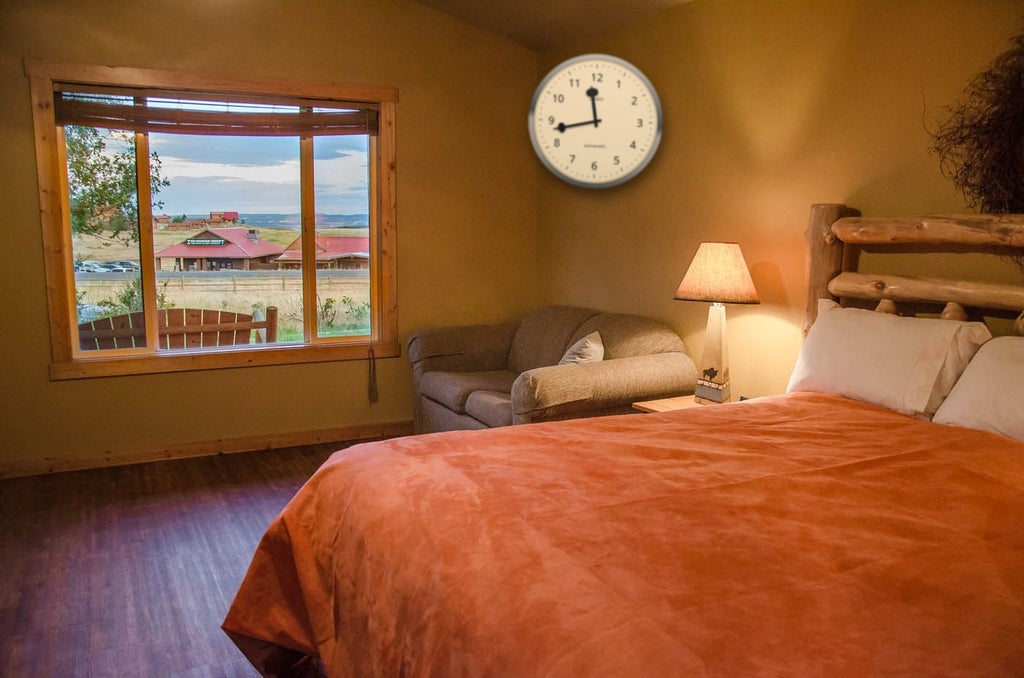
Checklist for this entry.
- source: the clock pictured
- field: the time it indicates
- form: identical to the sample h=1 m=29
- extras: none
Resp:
h=11 m=43
